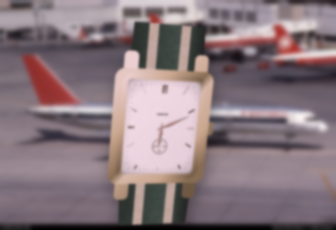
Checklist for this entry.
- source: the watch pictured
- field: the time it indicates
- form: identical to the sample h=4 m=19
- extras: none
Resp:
h=6 m=11
